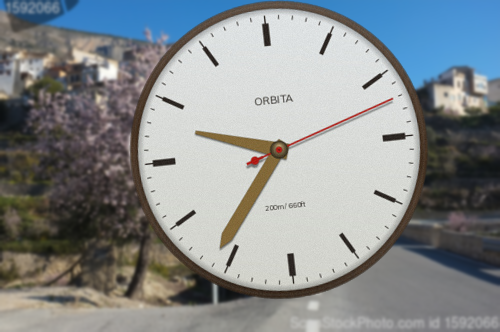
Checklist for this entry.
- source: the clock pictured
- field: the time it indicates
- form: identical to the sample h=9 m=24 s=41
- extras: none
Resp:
h=9 m=36 s=12
